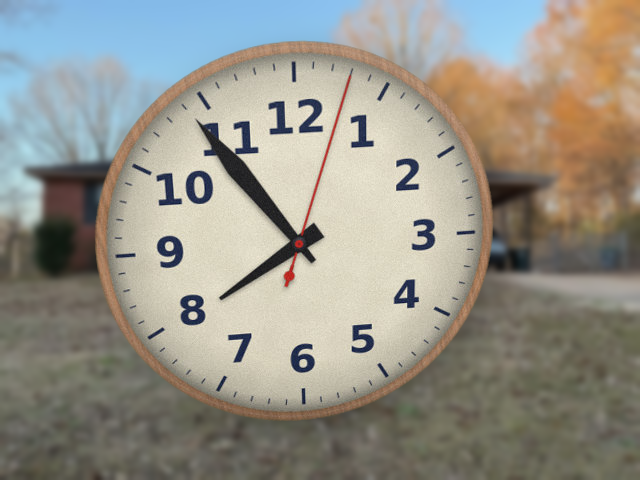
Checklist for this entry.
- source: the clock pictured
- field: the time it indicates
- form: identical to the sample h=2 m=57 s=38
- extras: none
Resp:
h=7 m=54 s=3
